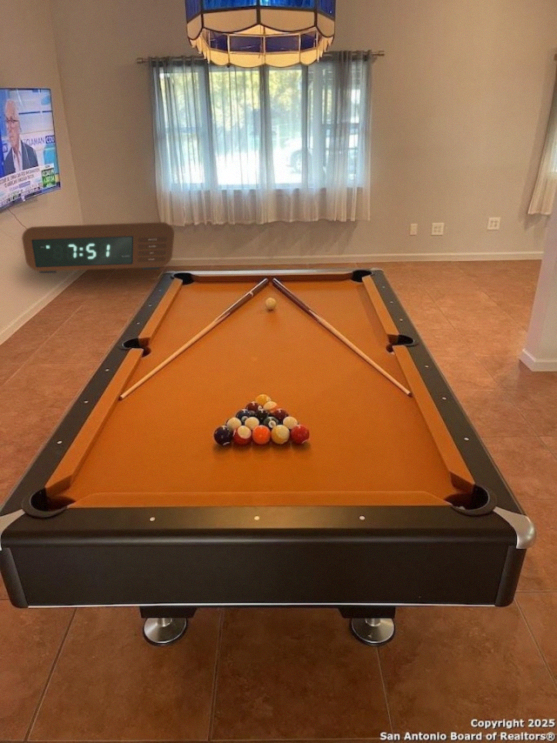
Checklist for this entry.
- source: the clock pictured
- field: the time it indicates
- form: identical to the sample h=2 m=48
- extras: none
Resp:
h=7 m=51
